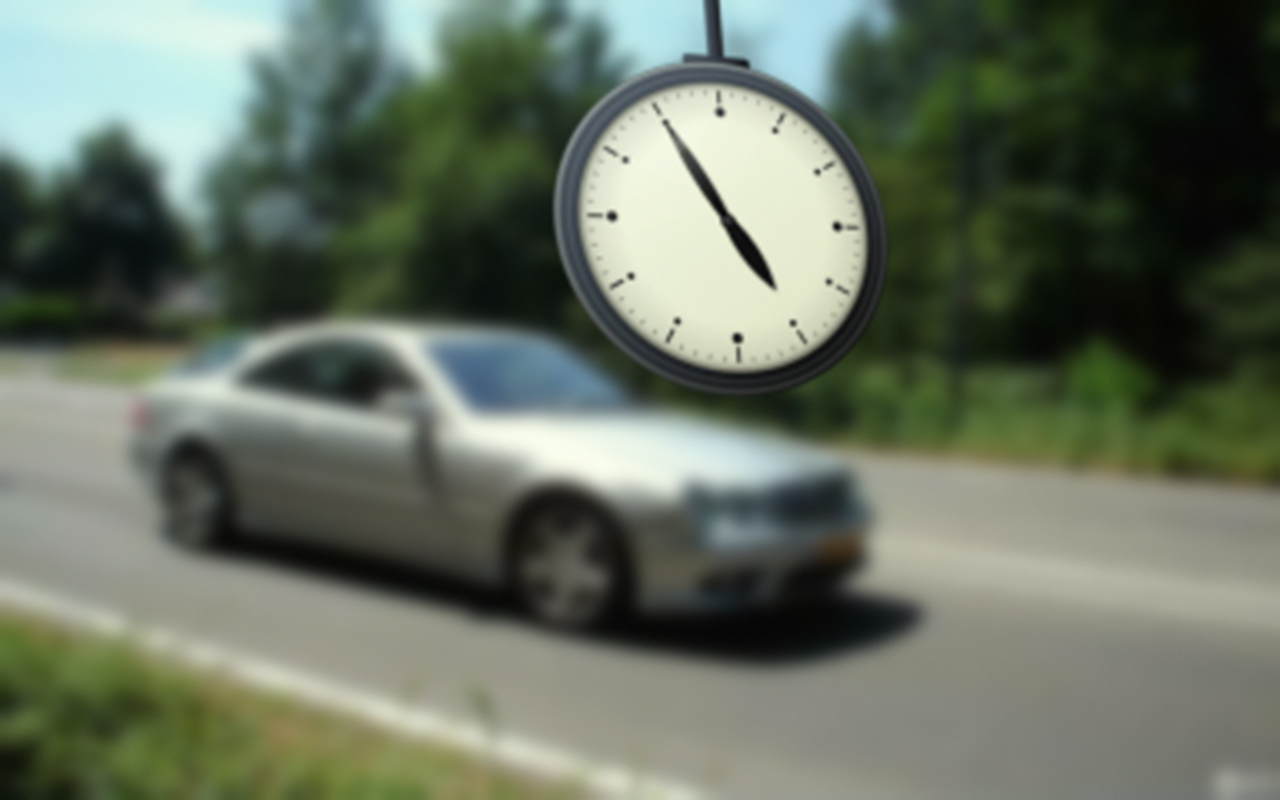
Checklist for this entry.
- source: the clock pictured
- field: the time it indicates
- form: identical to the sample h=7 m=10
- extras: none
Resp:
h=4 m=55
